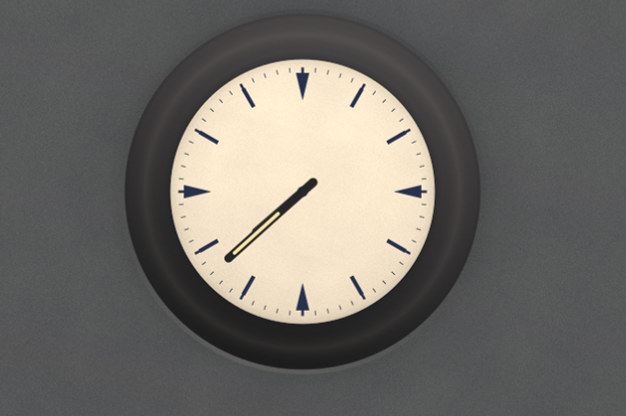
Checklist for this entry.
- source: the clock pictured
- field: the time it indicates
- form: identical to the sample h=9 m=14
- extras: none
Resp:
h=7 m=38
